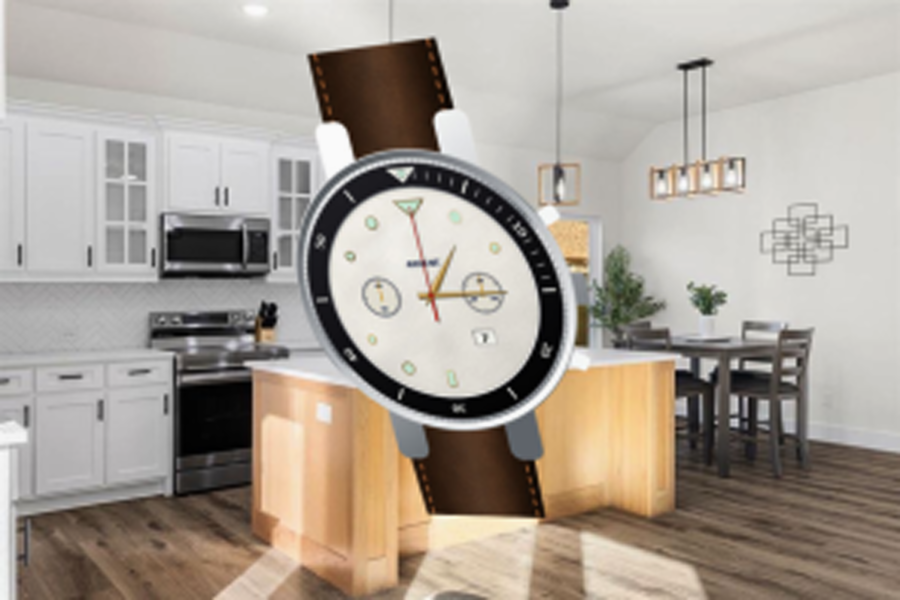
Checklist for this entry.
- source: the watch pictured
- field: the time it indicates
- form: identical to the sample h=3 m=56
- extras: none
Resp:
h=1 m=15
